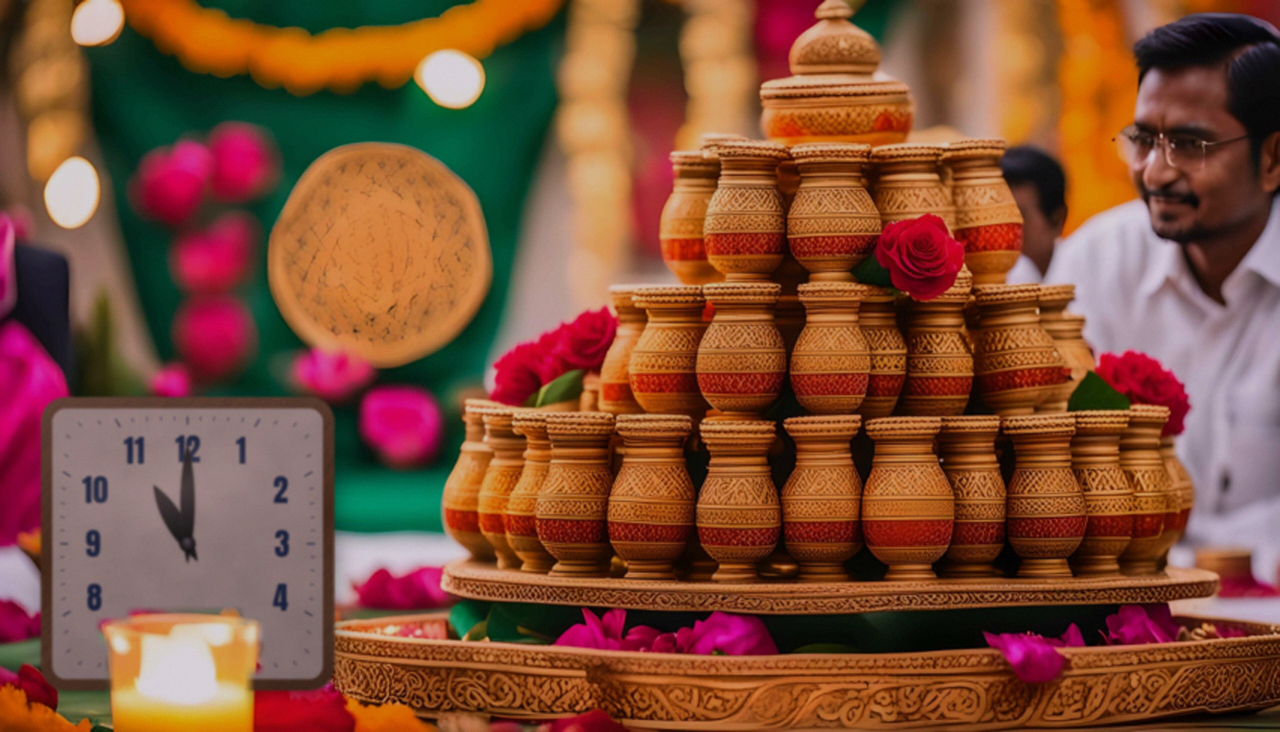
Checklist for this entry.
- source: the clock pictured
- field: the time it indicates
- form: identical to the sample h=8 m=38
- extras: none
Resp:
h=11 m=0
